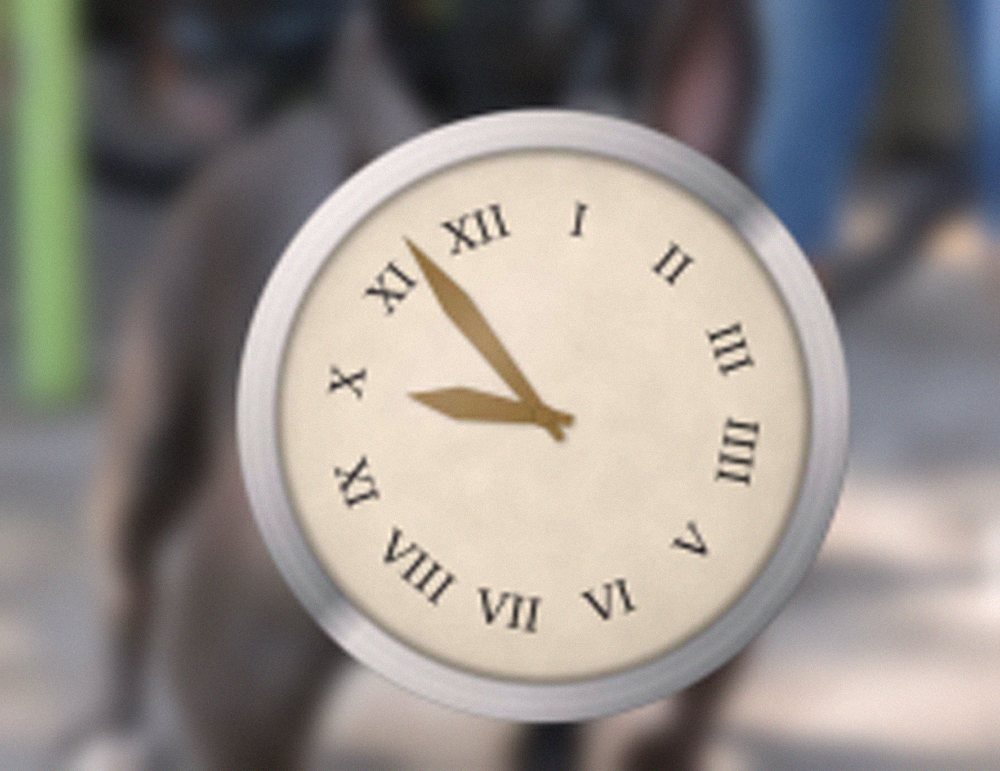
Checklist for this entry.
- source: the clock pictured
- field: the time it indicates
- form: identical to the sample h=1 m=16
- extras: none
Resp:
h=9 m=57
